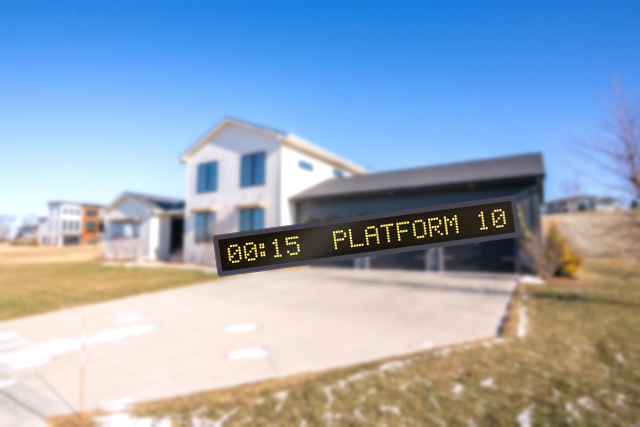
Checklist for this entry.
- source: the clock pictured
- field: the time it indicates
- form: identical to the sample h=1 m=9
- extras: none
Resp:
h=0 m=15
